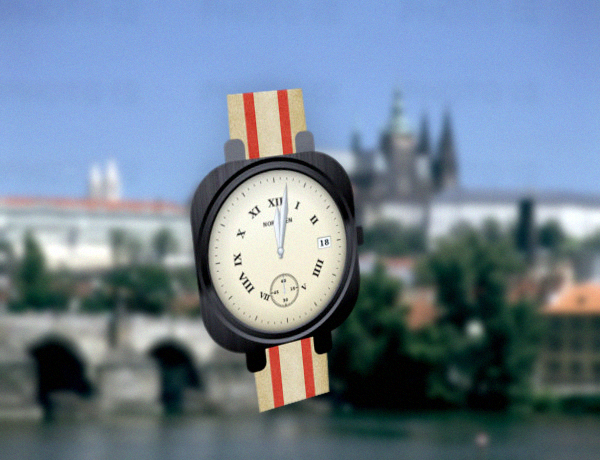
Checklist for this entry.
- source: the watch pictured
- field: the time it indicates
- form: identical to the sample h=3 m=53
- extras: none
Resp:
h=12 m=2
